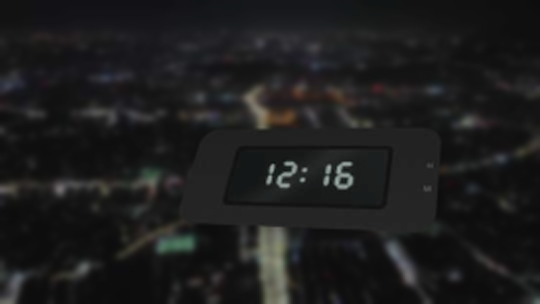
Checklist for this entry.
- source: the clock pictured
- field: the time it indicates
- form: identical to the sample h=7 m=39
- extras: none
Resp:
h=12 m=16
